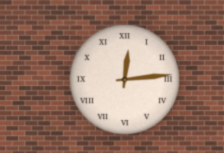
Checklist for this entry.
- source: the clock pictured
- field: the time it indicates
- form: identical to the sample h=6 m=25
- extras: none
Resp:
h=12 m=14
